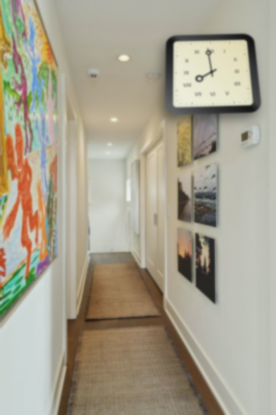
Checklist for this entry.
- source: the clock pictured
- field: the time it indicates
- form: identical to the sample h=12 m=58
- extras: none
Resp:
h=7 m=59
